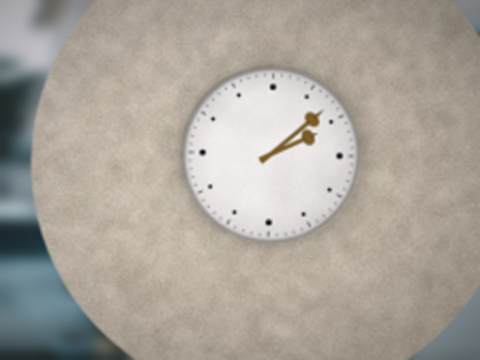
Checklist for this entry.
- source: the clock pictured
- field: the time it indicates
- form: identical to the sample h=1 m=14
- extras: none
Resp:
h=2 m=8
